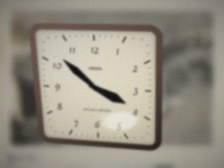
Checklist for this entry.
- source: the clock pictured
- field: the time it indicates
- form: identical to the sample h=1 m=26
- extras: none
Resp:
h=3 m=52
